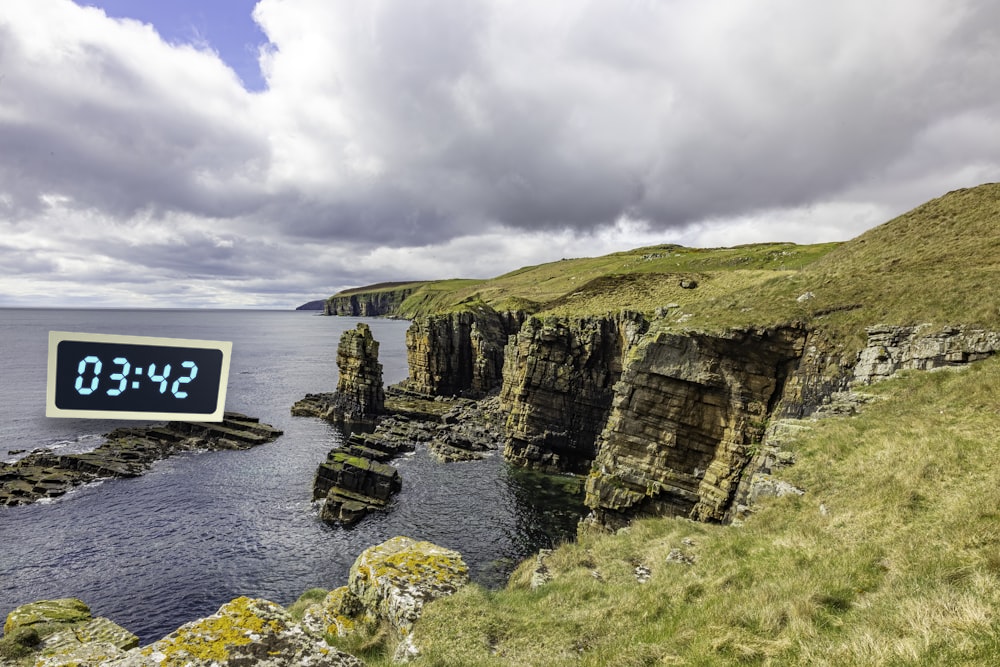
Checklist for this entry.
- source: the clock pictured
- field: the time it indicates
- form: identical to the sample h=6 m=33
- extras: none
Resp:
h=3 m=42
